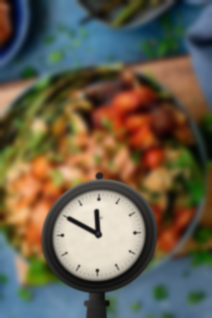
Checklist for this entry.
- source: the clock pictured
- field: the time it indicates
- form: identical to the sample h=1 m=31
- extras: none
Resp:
h=11 m=50
